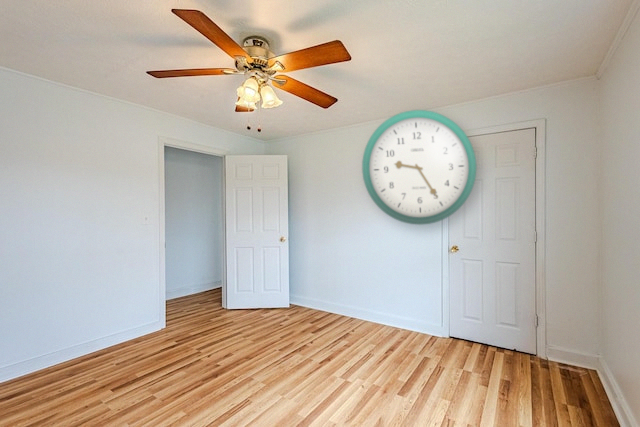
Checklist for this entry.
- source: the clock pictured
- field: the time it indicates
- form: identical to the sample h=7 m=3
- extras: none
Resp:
h=9 m=25
